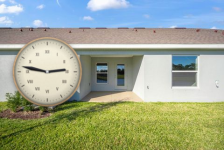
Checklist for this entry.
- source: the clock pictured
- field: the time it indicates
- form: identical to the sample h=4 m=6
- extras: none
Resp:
h=2 m=47
